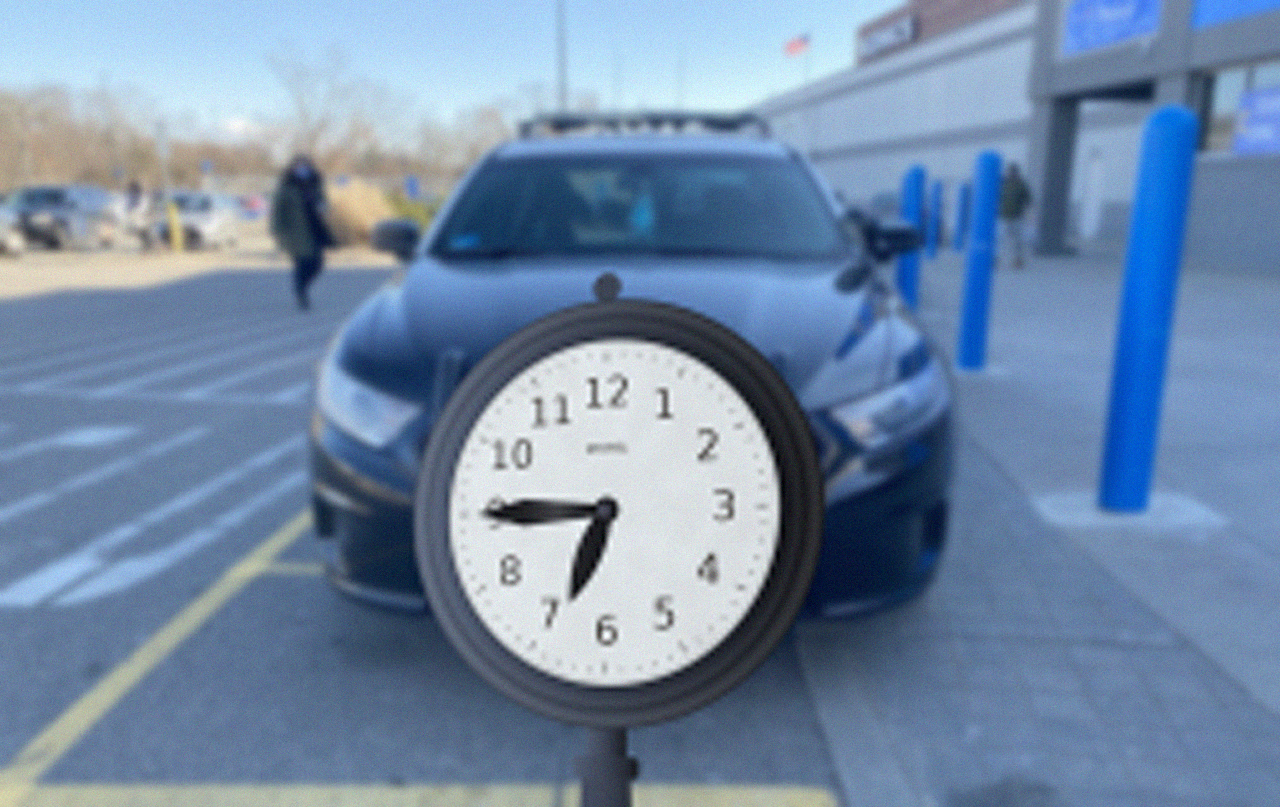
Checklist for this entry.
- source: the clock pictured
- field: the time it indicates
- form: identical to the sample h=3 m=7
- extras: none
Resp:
h=6 m=45
